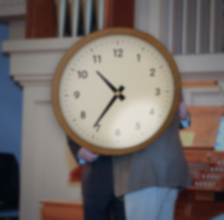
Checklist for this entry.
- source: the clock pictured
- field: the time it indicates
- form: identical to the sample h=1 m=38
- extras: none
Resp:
h=10 m=36
